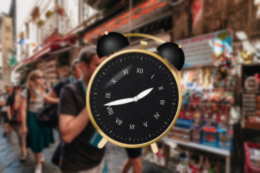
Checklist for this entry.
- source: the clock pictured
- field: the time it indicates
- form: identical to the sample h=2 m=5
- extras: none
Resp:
h=1 m=42
